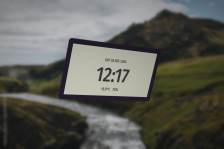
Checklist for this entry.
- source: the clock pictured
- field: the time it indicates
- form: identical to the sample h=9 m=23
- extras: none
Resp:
h=12 m=17
